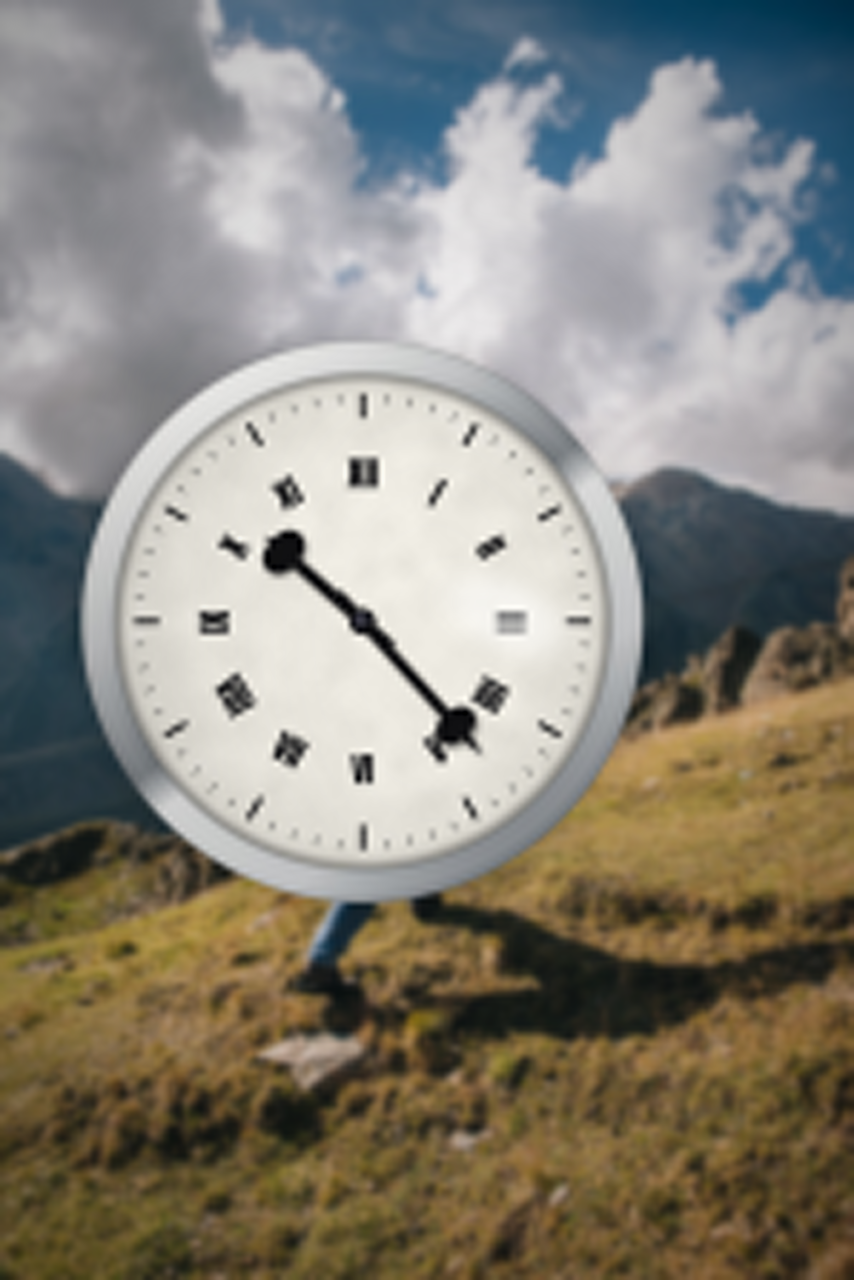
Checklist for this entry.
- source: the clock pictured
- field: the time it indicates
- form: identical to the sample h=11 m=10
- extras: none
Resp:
h=10 m=23
